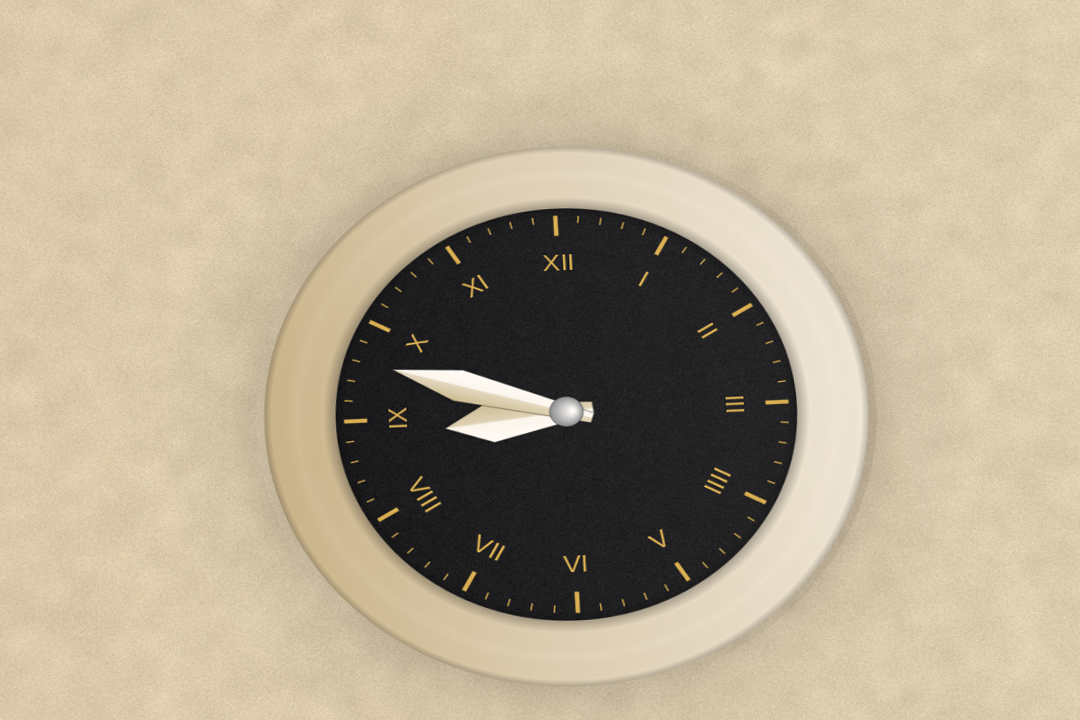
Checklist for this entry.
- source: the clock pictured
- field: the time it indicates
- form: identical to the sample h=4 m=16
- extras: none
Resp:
h=8 m=48
